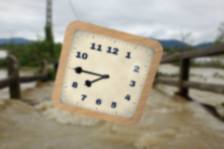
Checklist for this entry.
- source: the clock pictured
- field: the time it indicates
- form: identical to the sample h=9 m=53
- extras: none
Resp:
h=7 m=45
